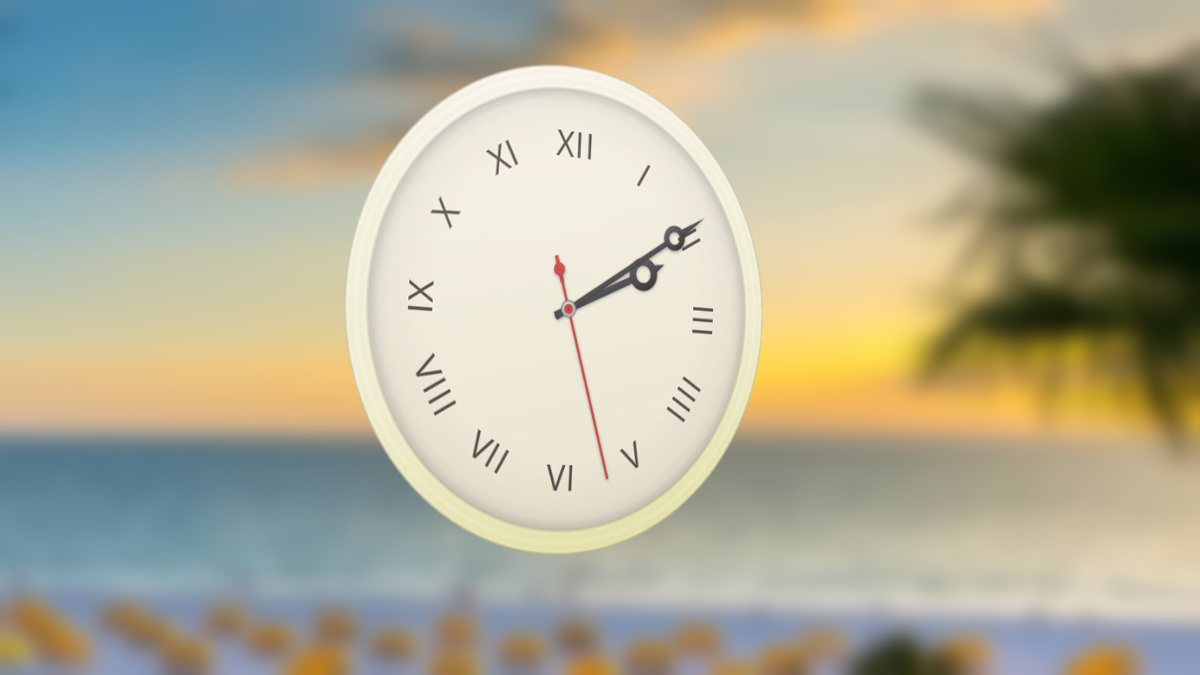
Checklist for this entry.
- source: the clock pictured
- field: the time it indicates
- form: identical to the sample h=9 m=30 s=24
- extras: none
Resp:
h=2 m=9 s=27
